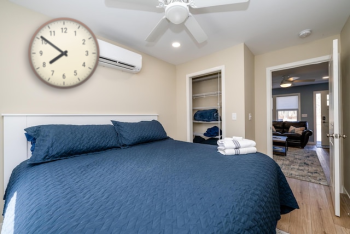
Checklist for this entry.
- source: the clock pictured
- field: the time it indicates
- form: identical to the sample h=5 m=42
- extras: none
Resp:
h=7 m=51
